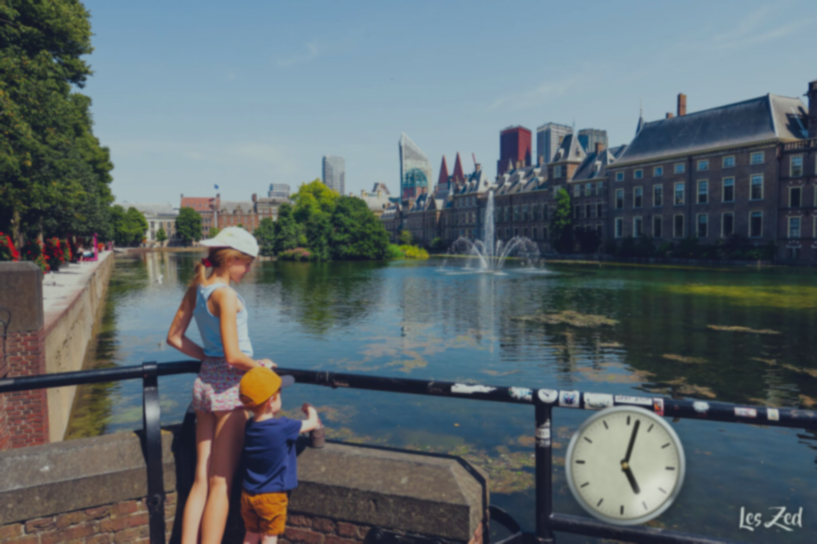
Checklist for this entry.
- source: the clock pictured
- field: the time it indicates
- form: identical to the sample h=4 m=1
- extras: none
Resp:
h=5 m=2
